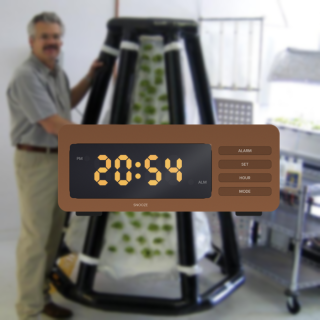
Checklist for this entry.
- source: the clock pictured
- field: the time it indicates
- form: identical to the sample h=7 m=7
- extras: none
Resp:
h=20 m=54
